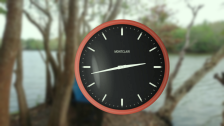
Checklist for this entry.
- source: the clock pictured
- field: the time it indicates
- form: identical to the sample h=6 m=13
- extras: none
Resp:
h=2 m=43
